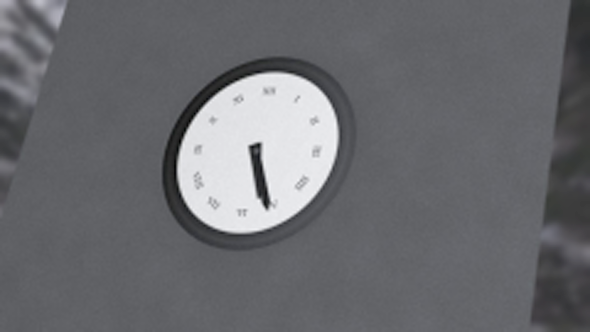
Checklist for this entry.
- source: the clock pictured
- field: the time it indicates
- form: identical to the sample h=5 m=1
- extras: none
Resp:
h=5 m=26
